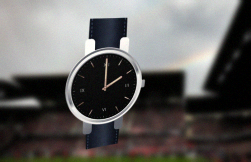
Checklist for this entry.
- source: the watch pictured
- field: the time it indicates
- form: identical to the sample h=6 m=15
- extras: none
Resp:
h=2 m=0
